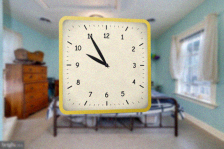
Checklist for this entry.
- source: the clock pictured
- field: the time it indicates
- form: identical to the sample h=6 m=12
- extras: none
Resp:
h=9 m=55
